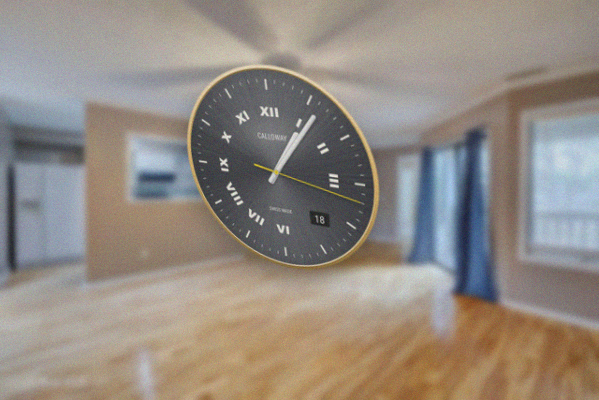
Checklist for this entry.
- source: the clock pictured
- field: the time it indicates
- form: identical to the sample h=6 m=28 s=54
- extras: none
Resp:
h=1 m=6 s=17
